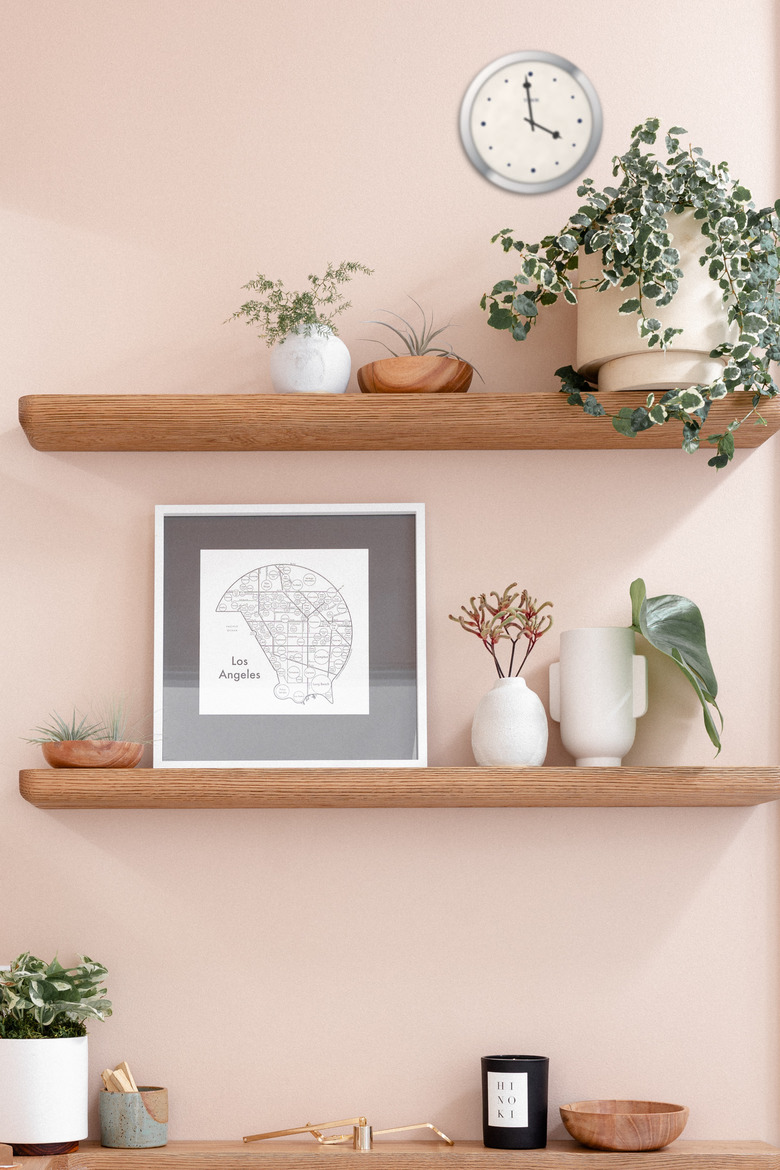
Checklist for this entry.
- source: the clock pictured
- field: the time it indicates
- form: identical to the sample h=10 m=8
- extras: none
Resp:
h=3 m=59
